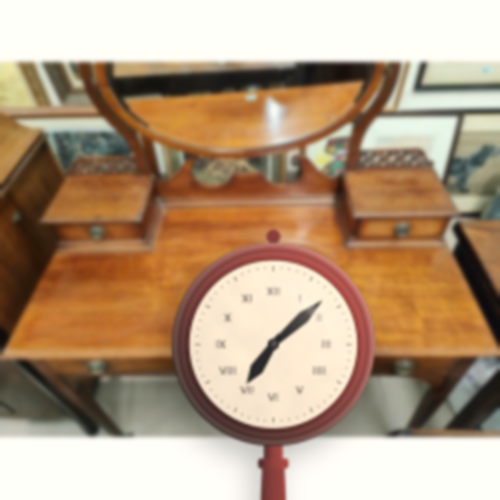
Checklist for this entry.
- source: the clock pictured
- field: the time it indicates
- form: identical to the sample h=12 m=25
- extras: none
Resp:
h=7 m=8
